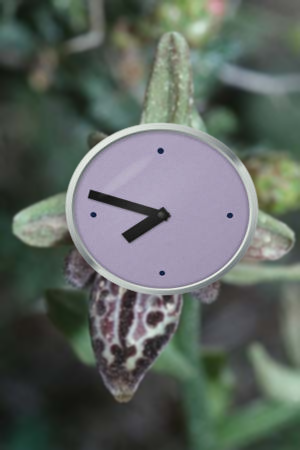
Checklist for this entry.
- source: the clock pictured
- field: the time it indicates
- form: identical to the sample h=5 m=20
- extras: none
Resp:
h=7 m=48
